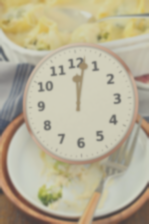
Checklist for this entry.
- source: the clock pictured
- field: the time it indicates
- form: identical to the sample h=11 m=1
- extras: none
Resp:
h=12 m=2
